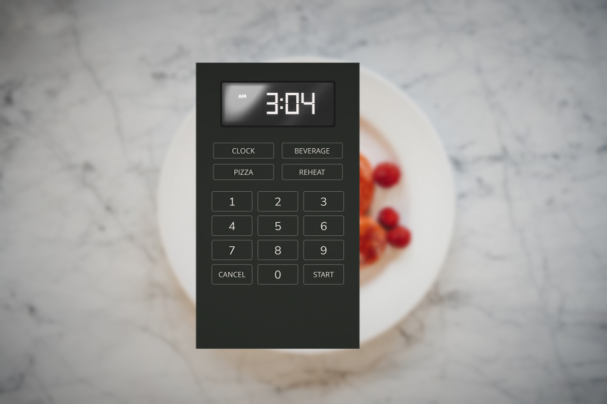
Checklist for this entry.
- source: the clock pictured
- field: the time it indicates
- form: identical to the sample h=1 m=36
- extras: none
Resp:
h=3 m=4
